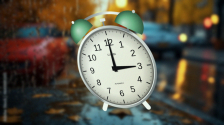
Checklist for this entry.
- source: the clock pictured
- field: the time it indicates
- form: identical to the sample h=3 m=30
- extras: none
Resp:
h=3 m=0
